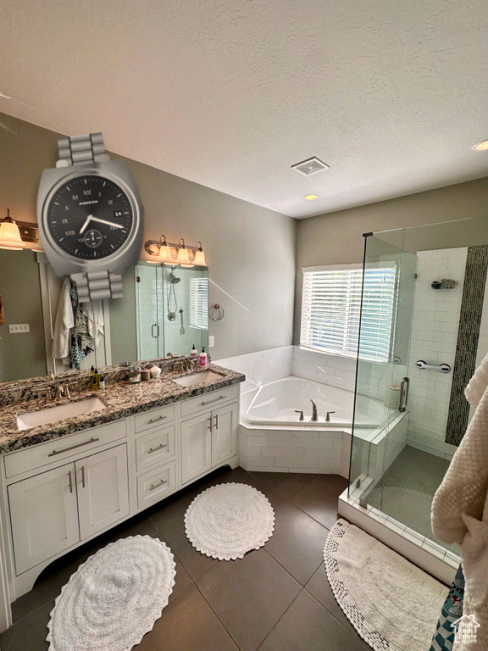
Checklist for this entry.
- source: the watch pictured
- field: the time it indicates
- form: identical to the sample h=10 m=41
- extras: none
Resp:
h=7 m=19
